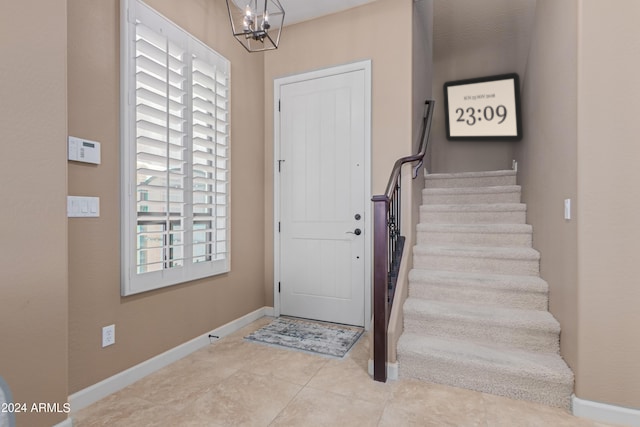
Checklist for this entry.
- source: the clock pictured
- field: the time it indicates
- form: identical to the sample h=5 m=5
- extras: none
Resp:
h=23 m=9
